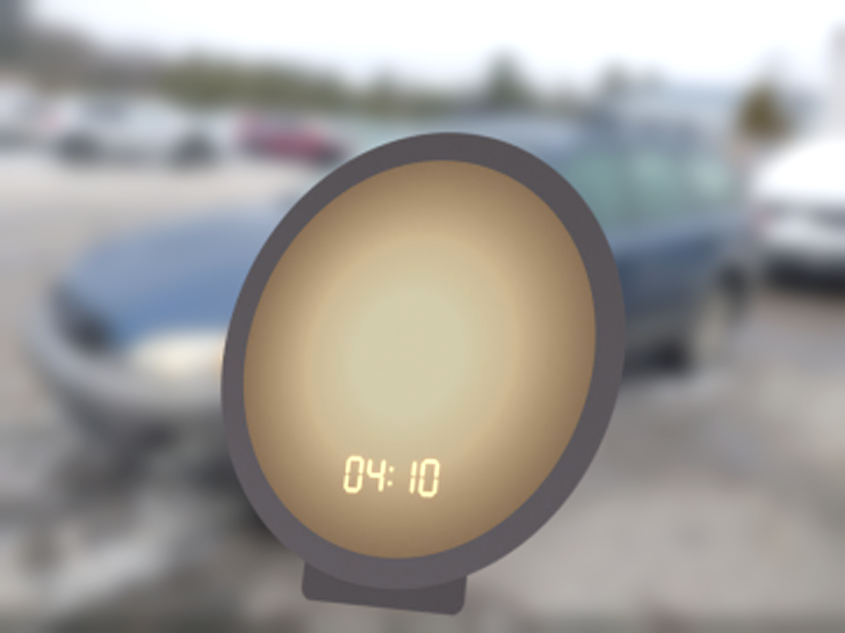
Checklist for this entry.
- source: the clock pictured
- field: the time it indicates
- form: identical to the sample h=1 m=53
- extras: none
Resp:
h=4 m=10
